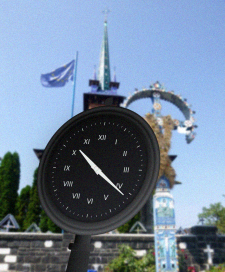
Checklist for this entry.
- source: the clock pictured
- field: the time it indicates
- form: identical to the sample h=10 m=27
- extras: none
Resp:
h=10 m=21
